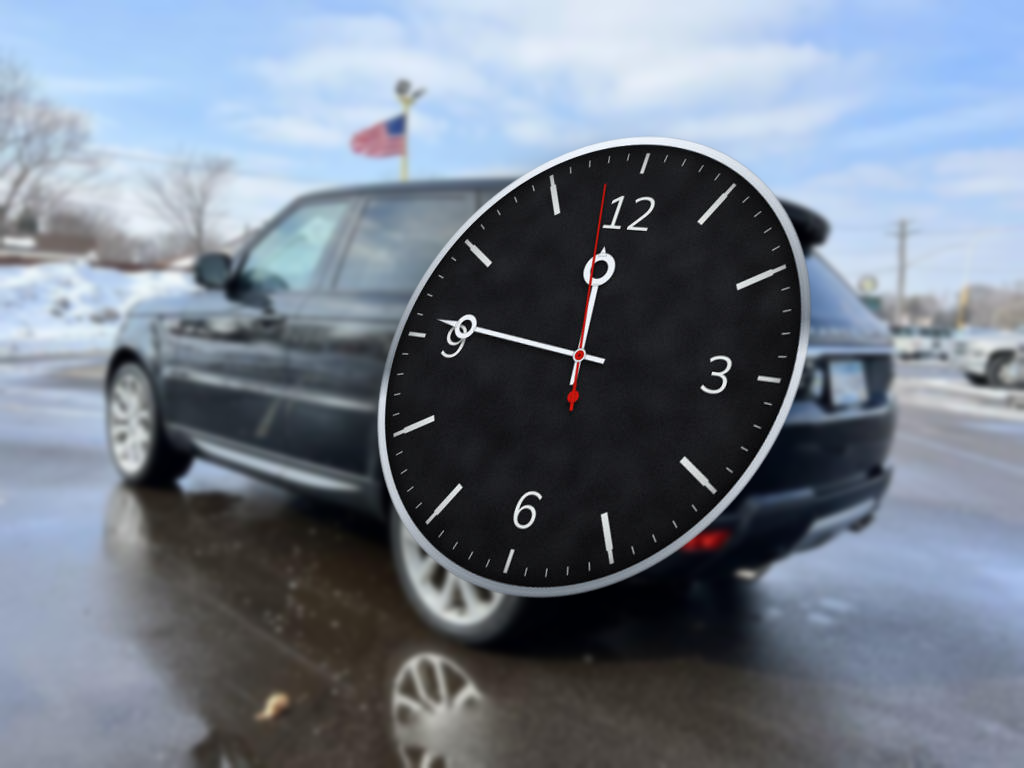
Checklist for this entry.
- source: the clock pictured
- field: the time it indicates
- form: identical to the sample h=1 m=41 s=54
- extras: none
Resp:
h=11 m=45 s=58
